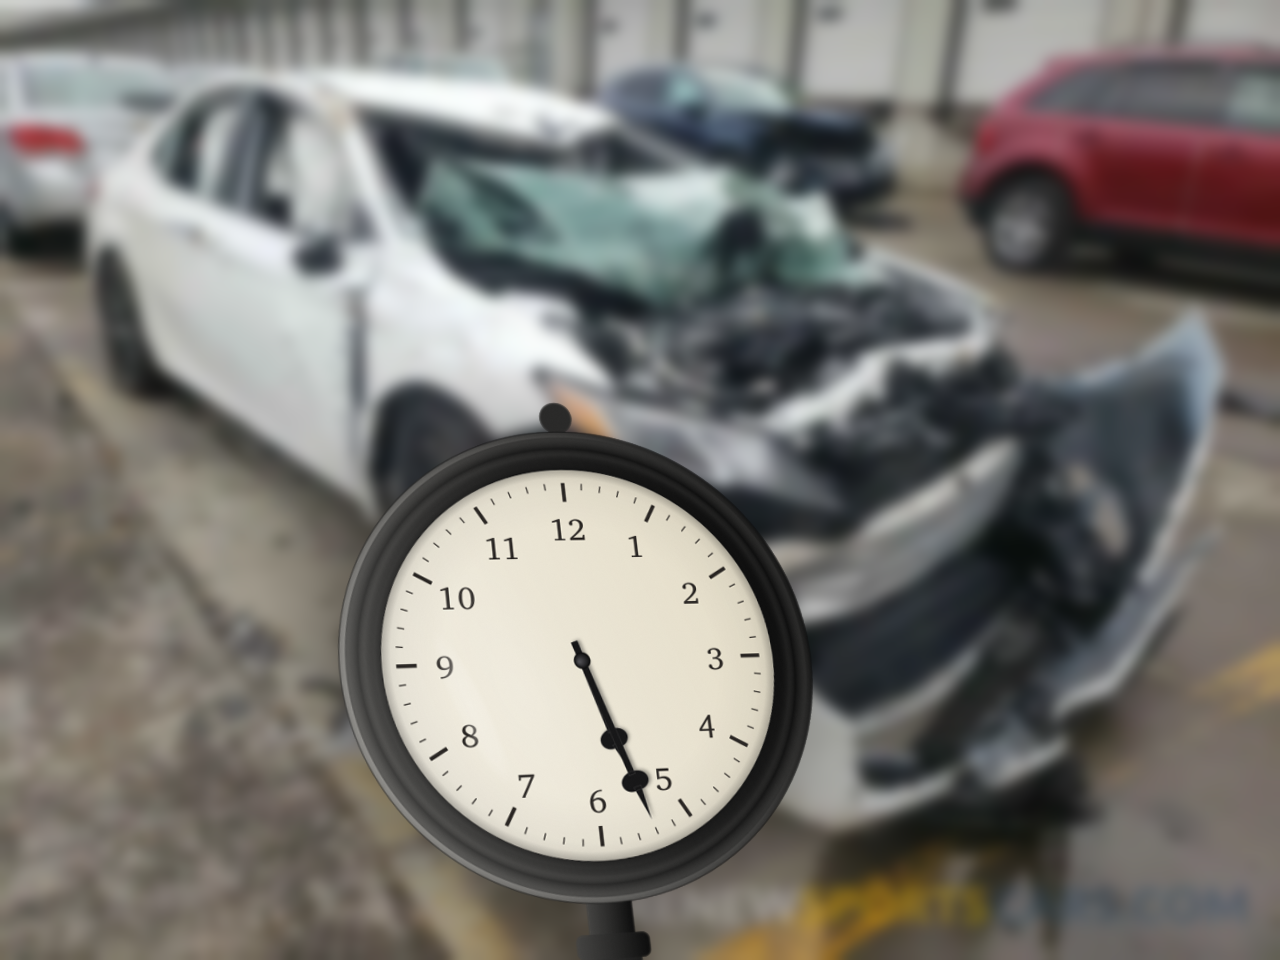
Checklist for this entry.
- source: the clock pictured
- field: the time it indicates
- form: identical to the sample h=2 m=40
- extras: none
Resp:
h=5 m=27
